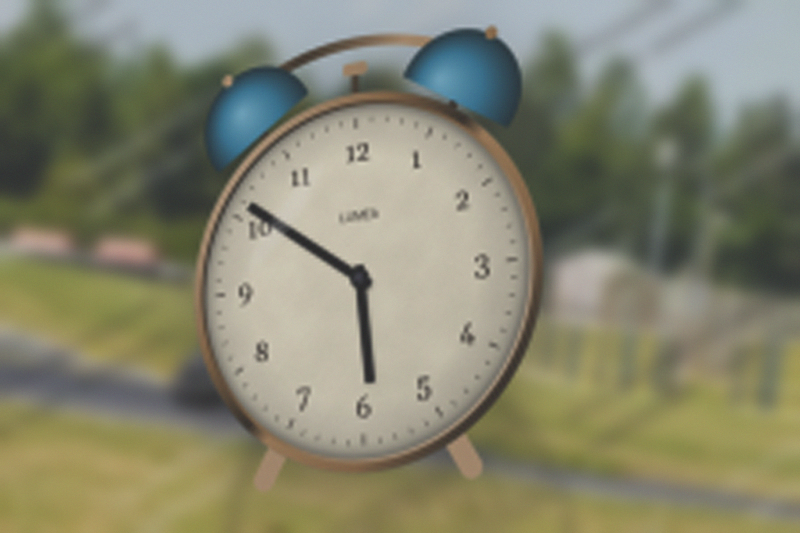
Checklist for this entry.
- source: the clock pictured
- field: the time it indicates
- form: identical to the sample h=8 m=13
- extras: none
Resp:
h=5 m=51
